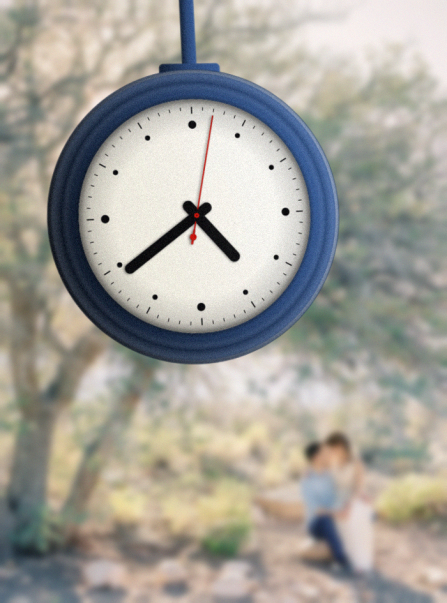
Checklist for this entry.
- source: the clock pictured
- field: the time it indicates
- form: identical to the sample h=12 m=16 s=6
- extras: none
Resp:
h=4 m=39 s=2
